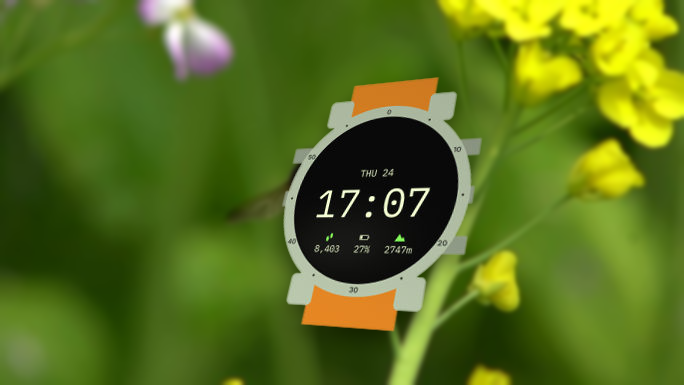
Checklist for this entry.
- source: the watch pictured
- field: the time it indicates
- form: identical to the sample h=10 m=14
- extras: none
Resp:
h=17 m=7
